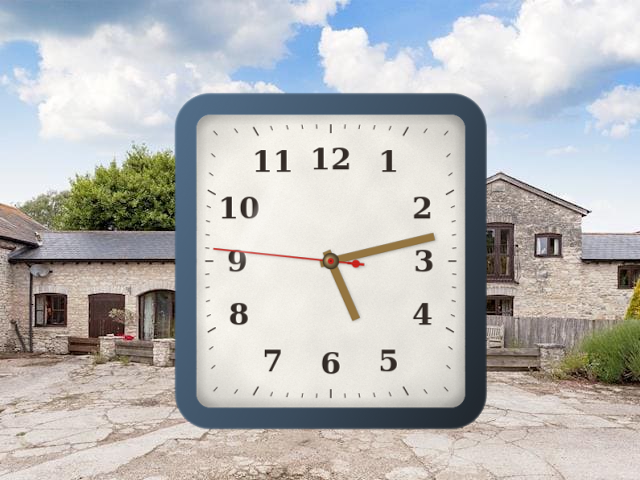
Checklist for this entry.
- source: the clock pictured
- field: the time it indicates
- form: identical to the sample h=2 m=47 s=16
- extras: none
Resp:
h=5 m=12 s=46
